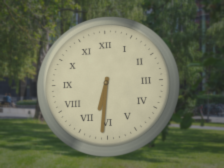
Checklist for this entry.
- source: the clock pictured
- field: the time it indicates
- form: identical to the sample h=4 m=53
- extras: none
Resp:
h=6 m=31
